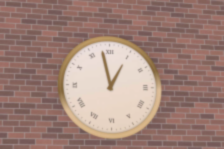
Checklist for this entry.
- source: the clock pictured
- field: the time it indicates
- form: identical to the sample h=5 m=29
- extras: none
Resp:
h=12 m=58
